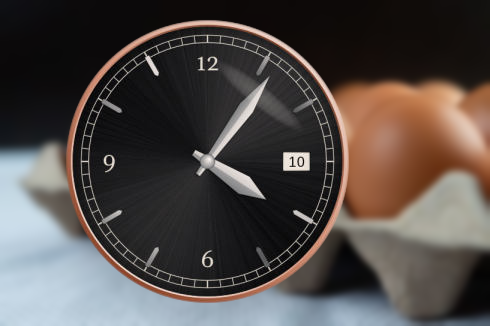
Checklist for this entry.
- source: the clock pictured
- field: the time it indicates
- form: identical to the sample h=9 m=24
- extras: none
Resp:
h=4 m=6
